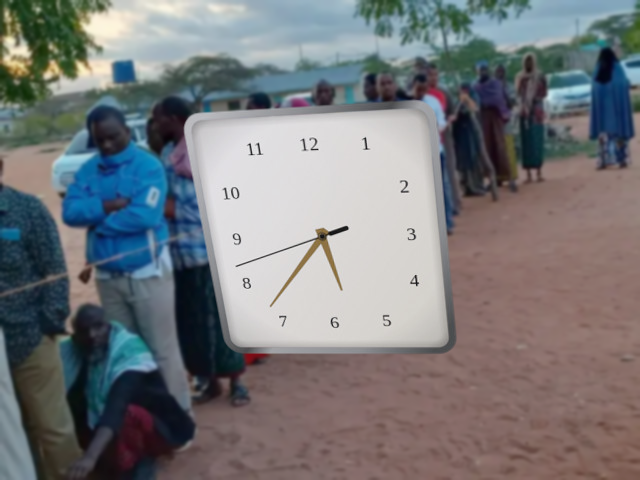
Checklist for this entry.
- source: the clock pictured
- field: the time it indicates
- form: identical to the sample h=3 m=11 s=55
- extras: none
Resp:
h=5 m=36 s=42
